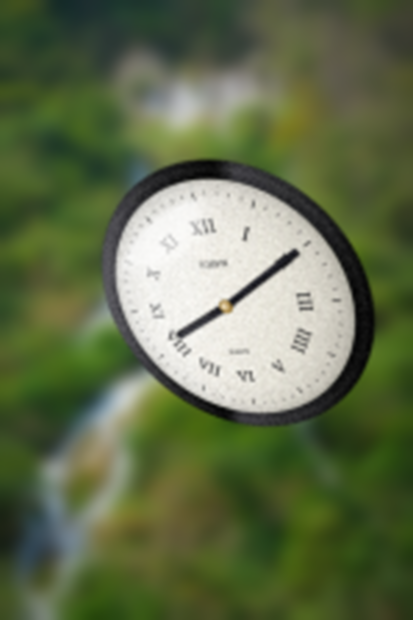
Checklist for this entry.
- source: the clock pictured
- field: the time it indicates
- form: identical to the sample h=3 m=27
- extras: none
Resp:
h=8 m=10
